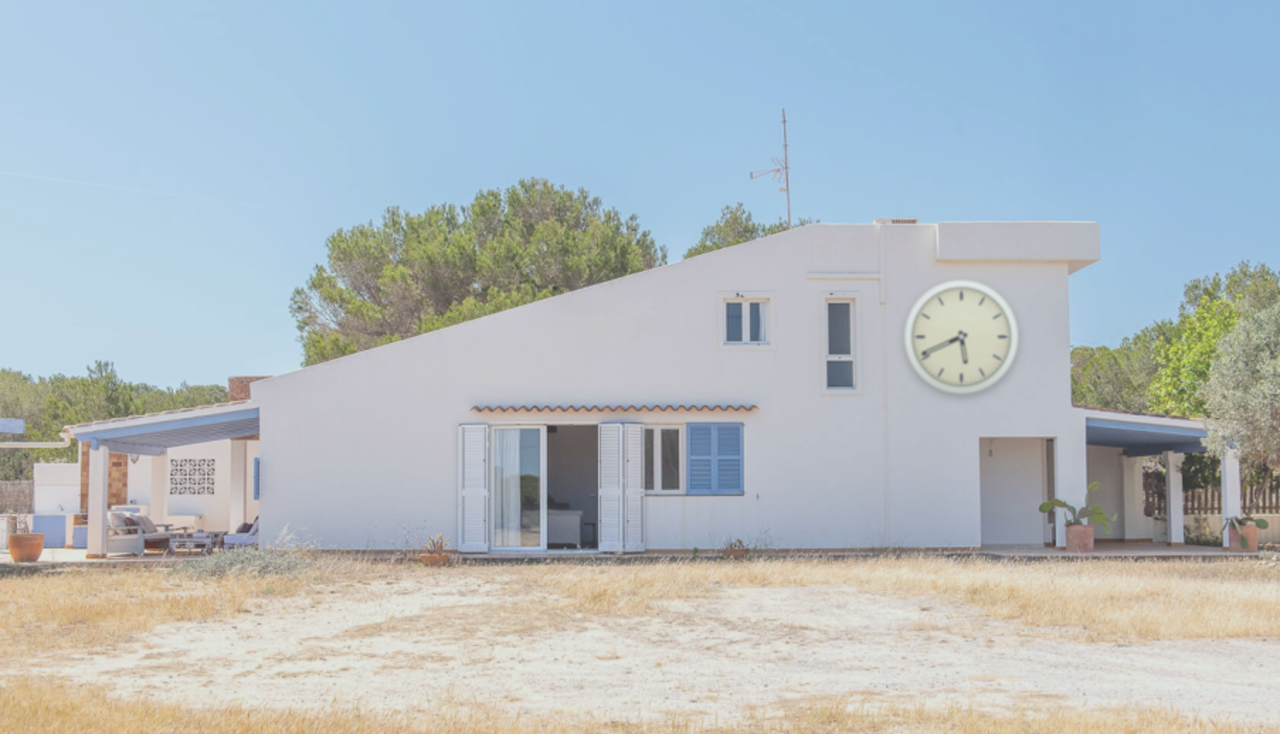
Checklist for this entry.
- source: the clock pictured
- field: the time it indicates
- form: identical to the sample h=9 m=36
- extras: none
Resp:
h=5 m=41
